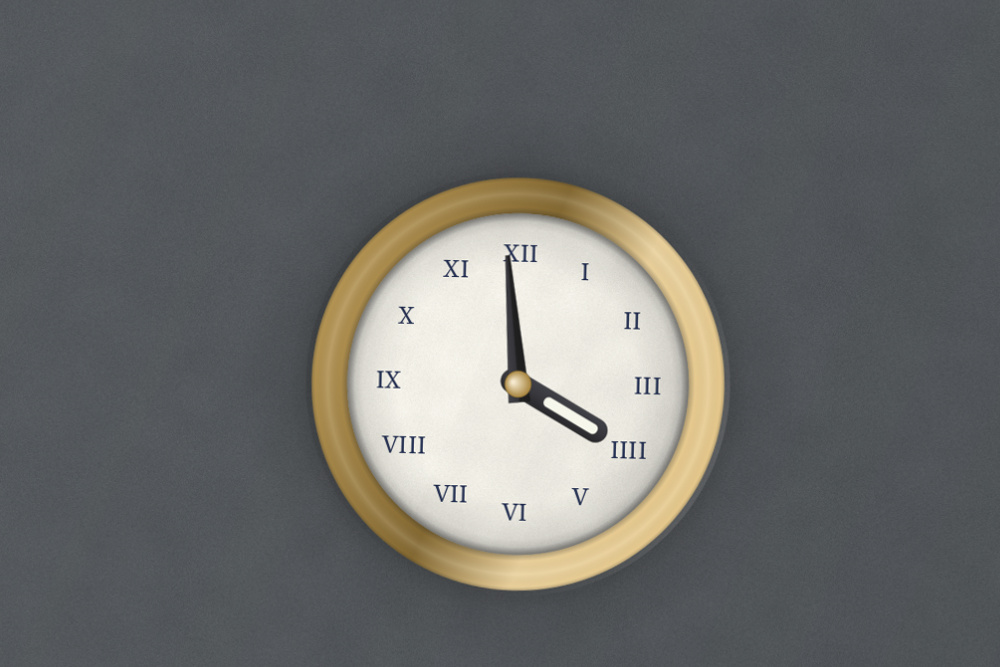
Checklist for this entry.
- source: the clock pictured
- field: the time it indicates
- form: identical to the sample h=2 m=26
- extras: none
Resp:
h=3 m=59
